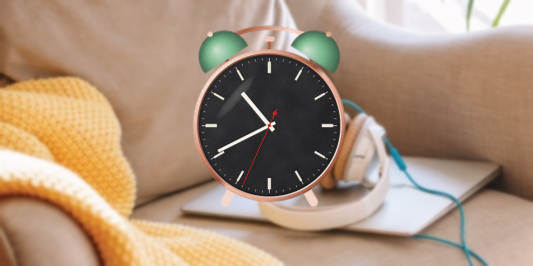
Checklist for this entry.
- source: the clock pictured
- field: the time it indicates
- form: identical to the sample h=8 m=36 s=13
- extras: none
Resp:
h=10 m=40 s=34
